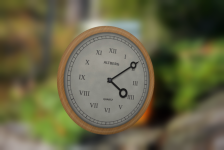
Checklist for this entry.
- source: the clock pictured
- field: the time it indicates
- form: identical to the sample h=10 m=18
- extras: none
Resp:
h=4 m=9
